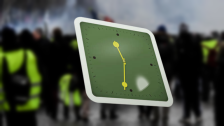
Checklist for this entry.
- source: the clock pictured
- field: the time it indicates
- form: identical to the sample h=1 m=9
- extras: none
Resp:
h=11 m=32
